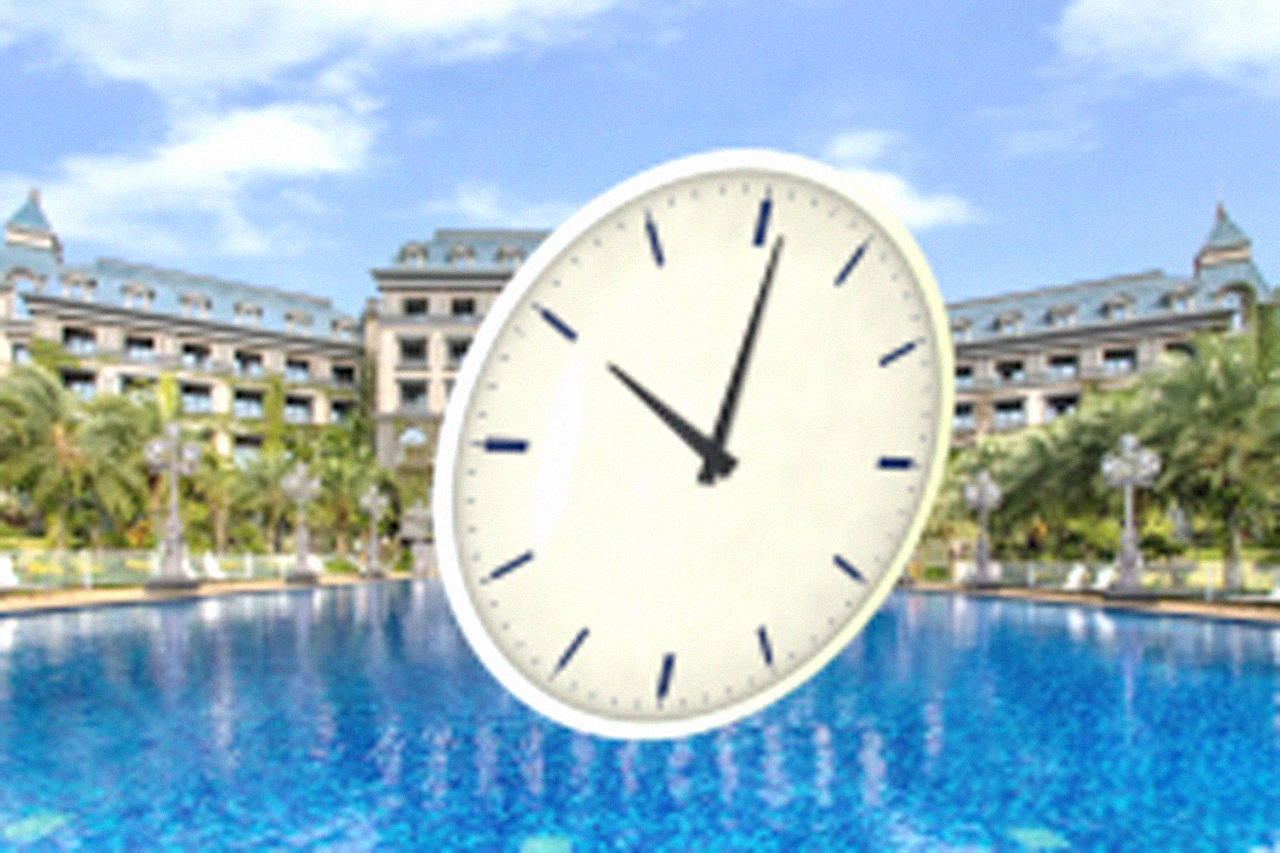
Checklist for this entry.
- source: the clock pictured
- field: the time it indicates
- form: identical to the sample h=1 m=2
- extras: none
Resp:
h=10 m=1
